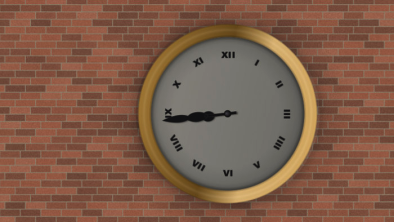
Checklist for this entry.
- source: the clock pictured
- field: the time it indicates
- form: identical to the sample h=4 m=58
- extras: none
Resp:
h=8 m=44
